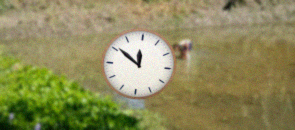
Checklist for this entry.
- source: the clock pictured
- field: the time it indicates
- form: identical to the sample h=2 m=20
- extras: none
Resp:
h=11 m=51
